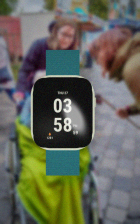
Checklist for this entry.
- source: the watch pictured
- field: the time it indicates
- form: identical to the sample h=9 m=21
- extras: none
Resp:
h=3 m=58
